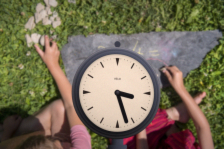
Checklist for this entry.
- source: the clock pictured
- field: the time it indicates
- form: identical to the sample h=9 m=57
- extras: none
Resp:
h=3 m=27
